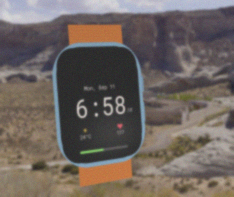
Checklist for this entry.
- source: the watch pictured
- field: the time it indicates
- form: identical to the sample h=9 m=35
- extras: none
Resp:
h=6 m=58
